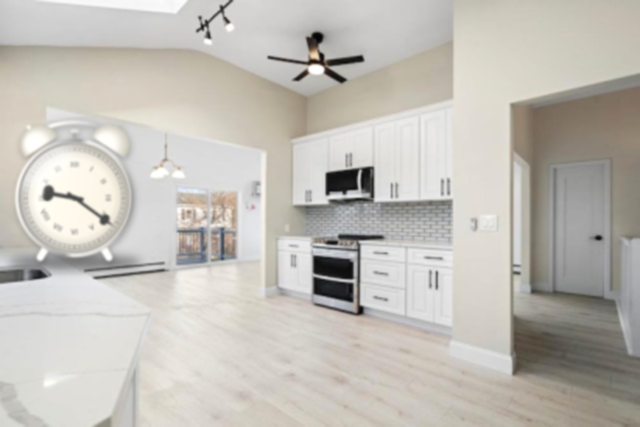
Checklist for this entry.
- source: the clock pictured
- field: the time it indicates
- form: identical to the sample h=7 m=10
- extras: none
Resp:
h=9 m=21
